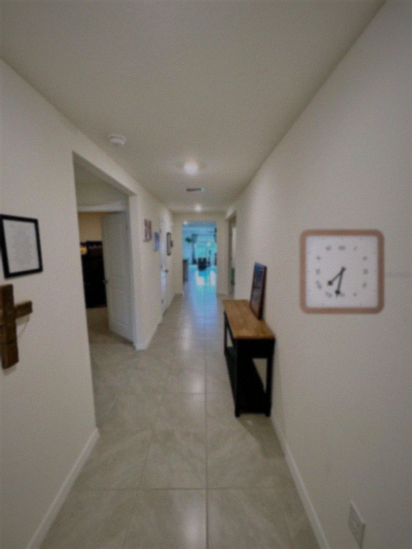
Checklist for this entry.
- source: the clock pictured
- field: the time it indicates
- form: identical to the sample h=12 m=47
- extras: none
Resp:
h=7 m=32
